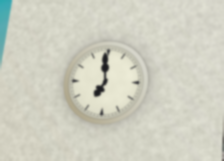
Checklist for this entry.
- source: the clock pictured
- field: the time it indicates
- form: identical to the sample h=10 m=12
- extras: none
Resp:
h=6 m=59
